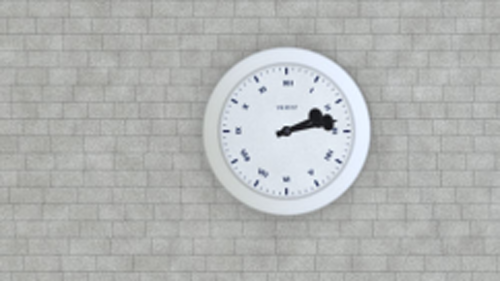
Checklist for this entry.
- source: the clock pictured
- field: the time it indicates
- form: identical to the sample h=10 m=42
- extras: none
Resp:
h=2 m=13
